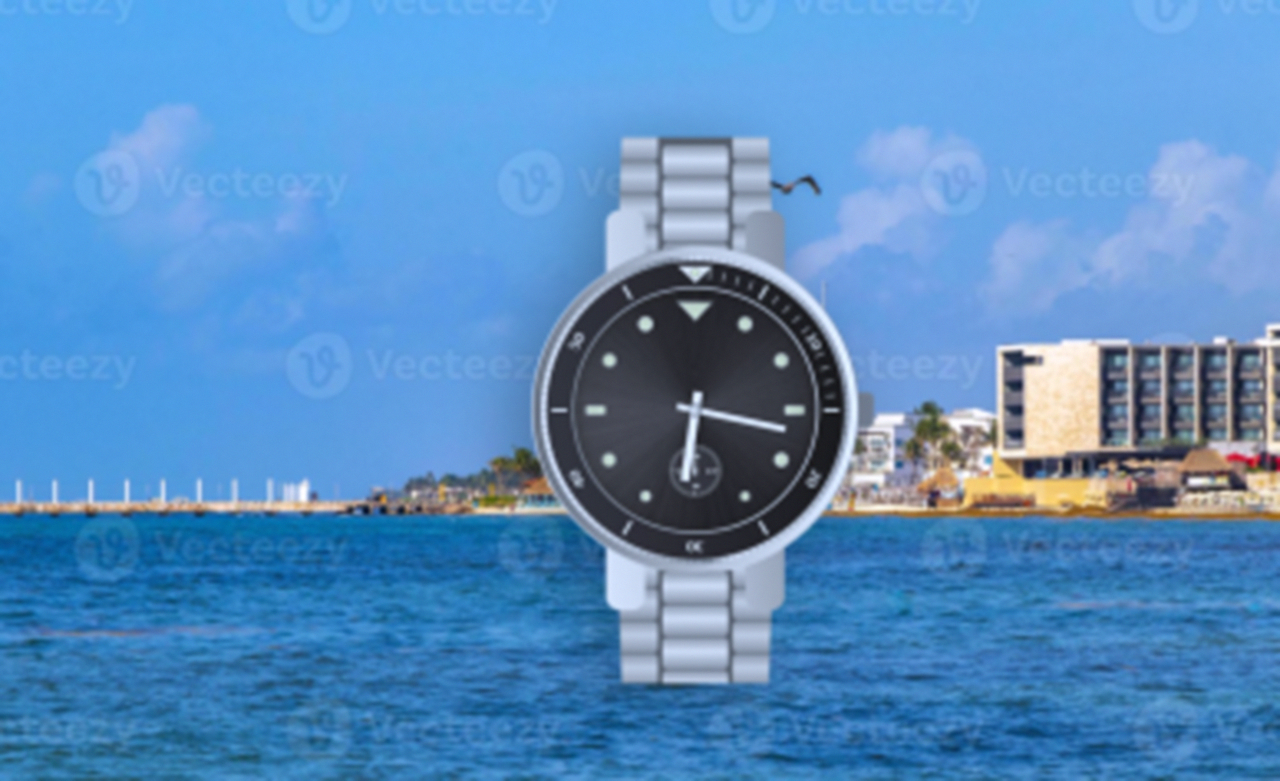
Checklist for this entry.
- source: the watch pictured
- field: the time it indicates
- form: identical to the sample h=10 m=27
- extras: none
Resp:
h=6 m=17
